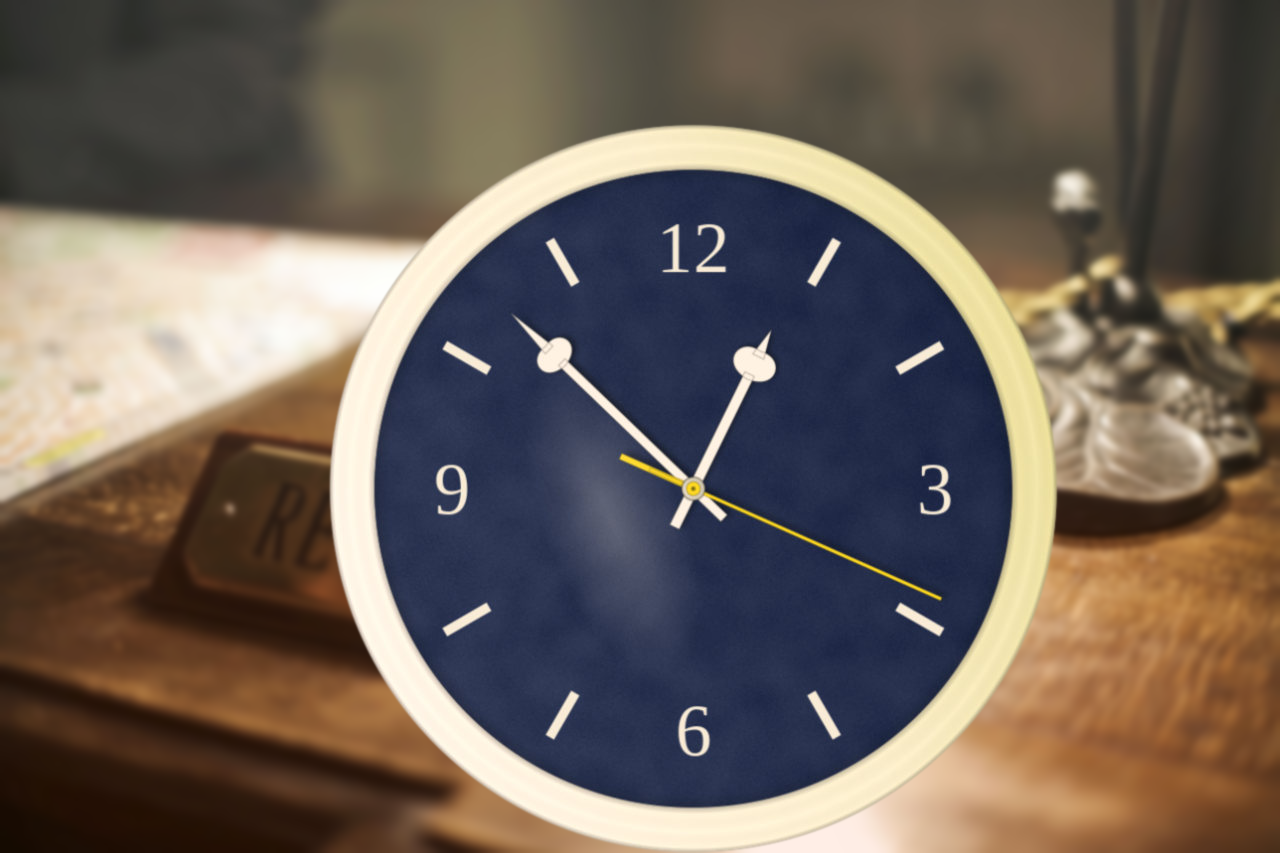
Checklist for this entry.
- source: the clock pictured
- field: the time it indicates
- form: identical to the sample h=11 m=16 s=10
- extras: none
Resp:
h=12 m=52 s=19
